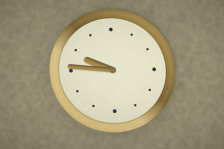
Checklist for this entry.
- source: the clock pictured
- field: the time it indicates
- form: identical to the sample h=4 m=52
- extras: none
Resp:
h=9 m=46
